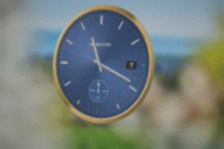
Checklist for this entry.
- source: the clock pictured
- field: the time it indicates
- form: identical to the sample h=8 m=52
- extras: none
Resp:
h=11 m=19
